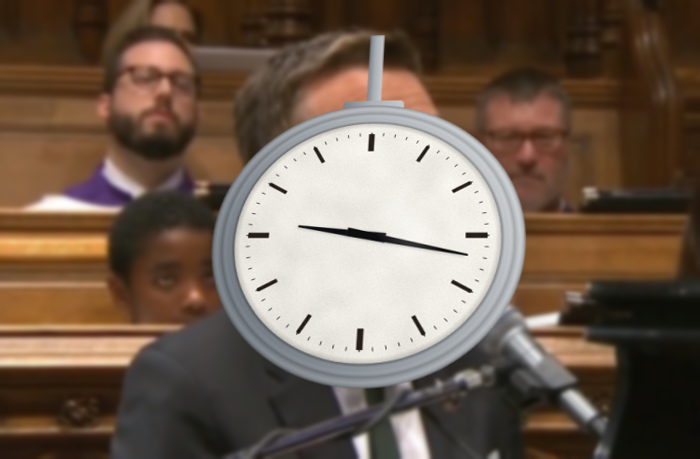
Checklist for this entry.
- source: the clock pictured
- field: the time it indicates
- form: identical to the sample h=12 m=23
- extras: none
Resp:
h=9 m=17
